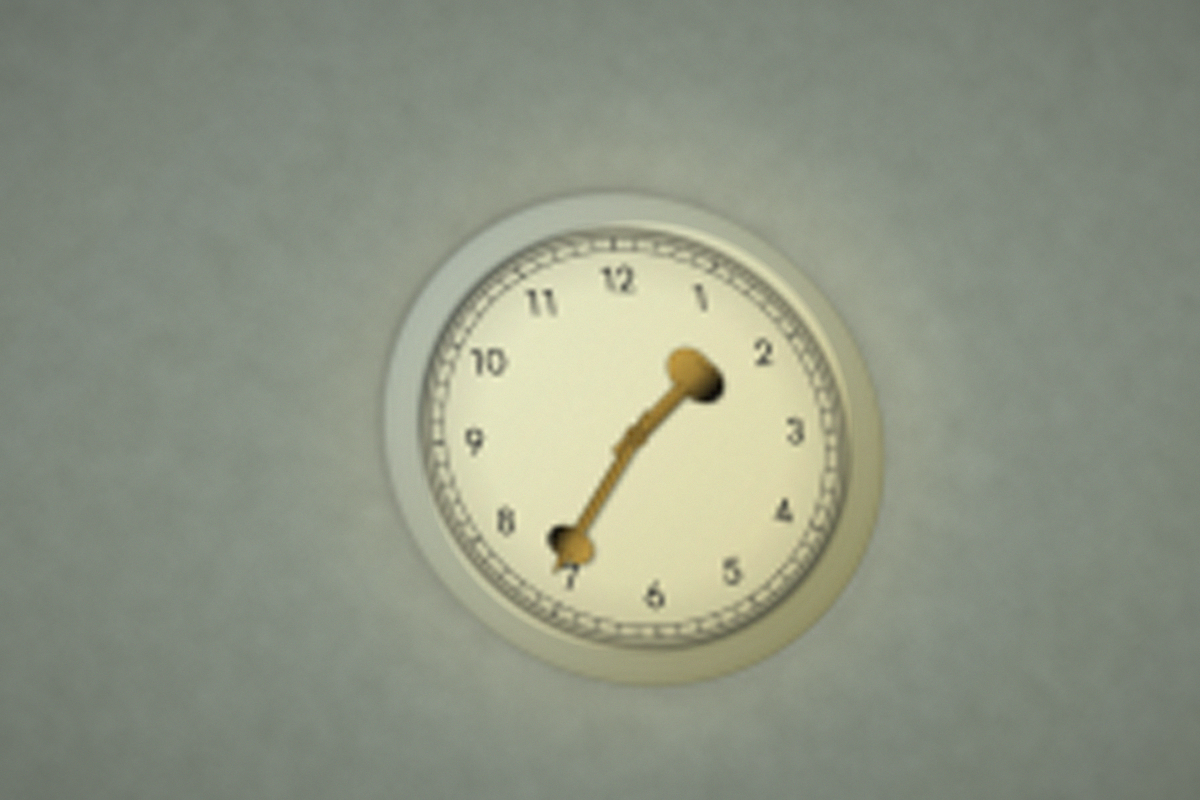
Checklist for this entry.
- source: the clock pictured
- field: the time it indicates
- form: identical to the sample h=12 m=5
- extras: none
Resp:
h=1 m=36
